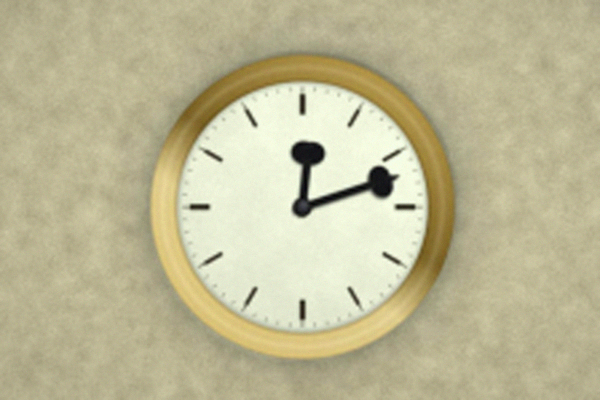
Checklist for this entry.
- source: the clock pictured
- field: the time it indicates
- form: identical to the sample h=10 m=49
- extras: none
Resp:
h=12 m=12
